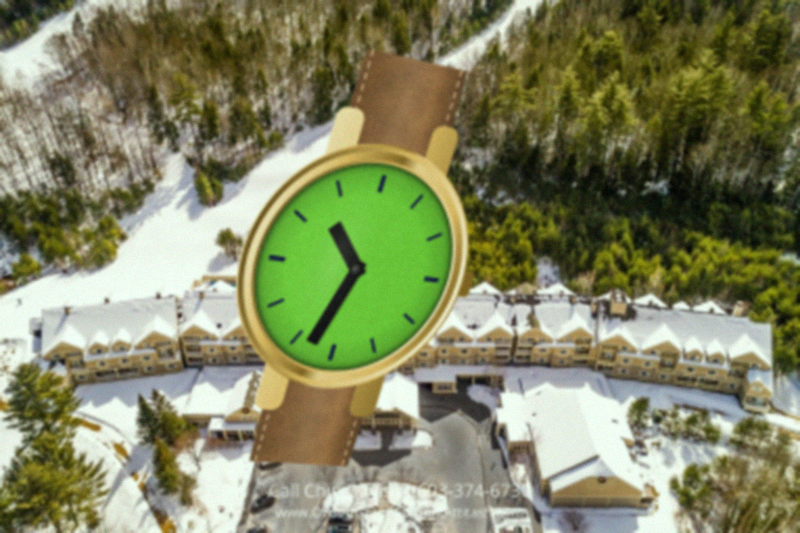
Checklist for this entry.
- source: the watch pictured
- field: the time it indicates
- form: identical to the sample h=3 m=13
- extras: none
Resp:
h=10 m=33
